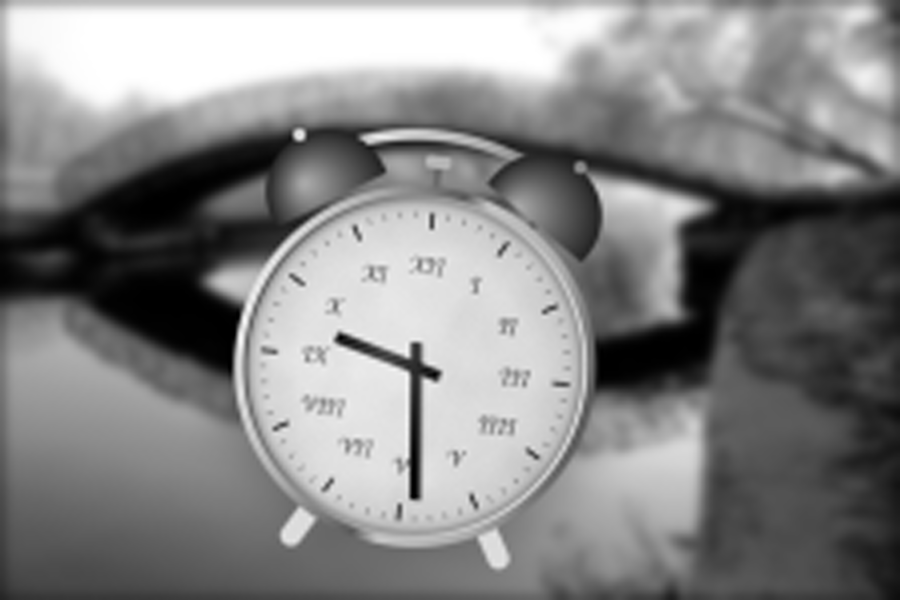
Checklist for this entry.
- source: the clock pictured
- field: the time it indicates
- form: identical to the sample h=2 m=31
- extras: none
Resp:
h=9 m=29
